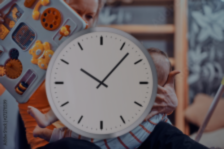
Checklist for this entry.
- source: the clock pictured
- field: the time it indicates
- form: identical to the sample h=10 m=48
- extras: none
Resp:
h=10 m=7
